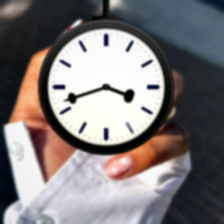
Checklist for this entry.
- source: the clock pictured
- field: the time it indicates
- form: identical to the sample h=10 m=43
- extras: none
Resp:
h=3 m=42
